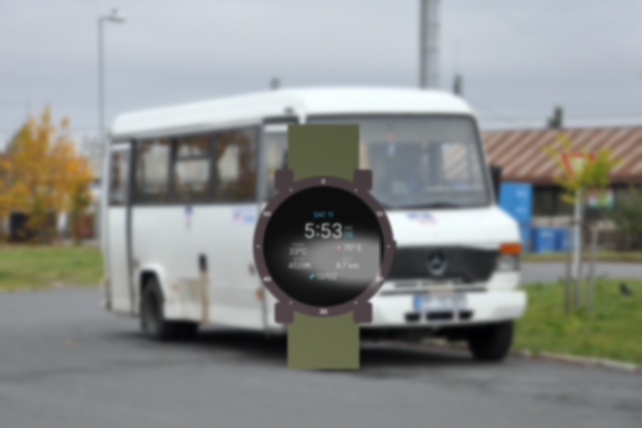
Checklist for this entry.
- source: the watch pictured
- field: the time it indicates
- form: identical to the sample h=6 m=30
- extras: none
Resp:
h=5 m=53
